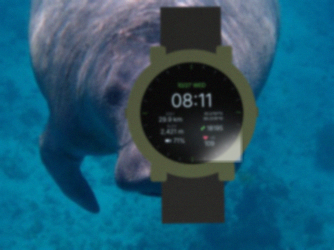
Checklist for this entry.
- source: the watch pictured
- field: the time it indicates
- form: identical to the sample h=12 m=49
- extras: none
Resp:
h=8 m=11
